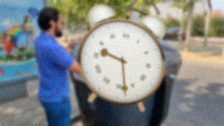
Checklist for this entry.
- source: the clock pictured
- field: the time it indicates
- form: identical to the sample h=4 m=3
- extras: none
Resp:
h=9 m=28
